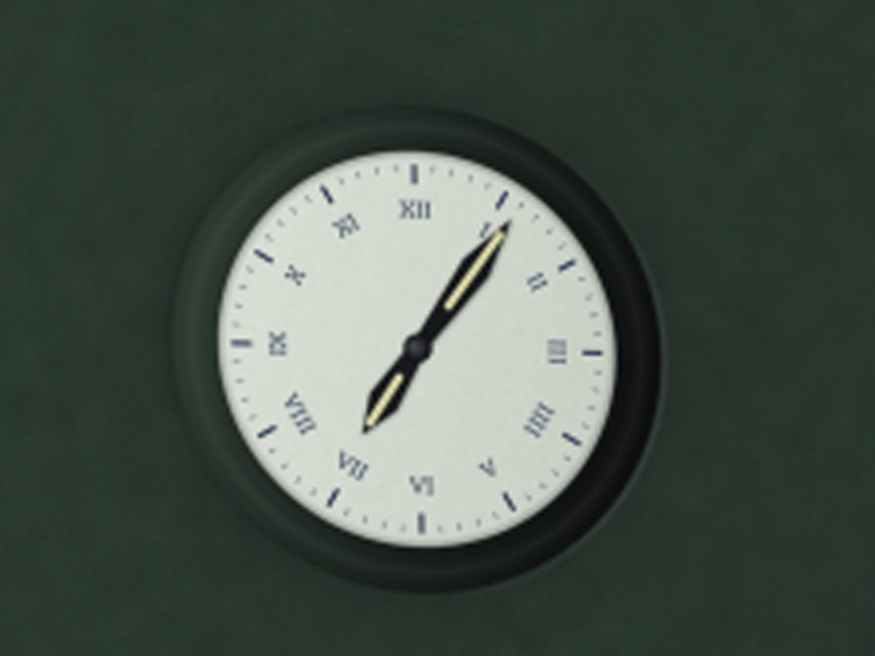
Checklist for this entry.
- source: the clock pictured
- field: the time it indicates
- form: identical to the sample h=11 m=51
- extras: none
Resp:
h=7 m=6
